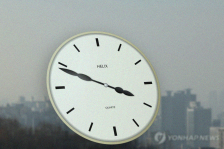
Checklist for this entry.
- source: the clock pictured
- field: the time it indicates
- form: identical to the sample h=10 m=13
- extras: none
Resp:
h=3 m=49
